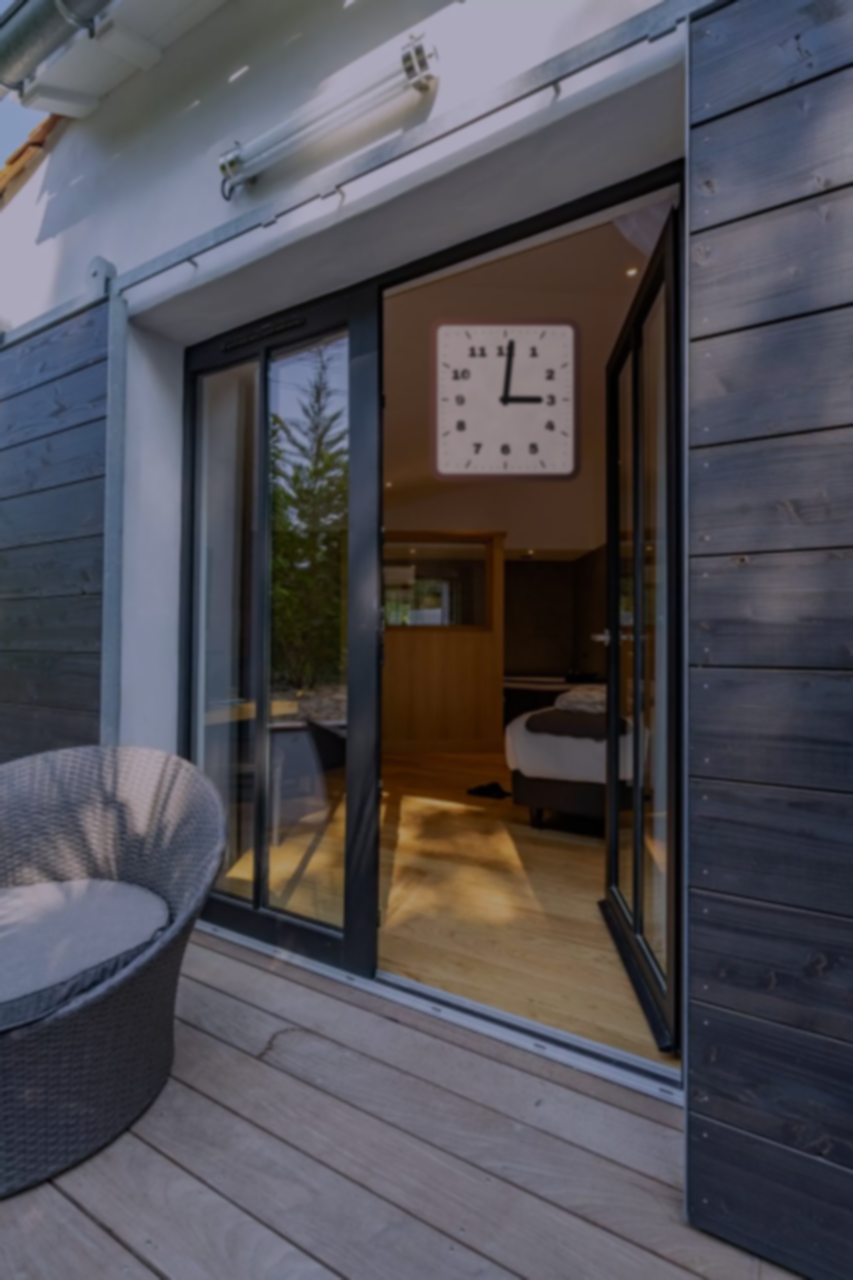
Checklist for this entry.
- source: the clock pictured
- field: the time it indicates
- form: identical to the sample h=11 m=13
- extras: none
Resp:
h=3 m=1
